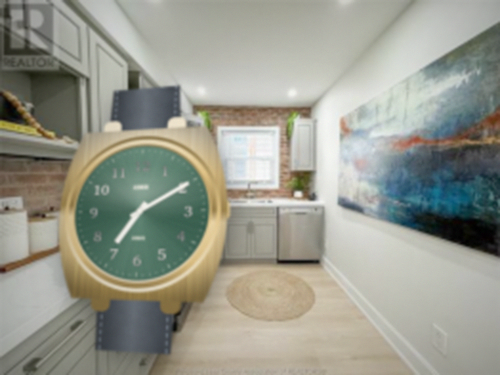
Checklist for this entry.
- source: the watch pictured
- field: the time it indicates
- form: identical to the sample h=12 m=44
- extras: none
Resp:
h=7 m=10
